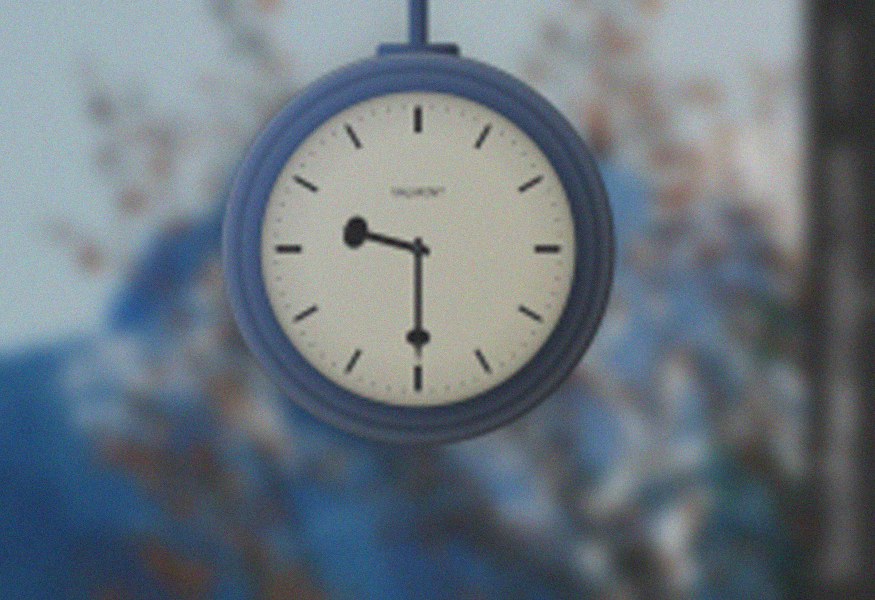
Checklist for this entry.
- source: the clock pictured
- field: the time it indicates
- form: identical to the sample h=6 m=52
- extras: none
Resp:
h=9 m=30
